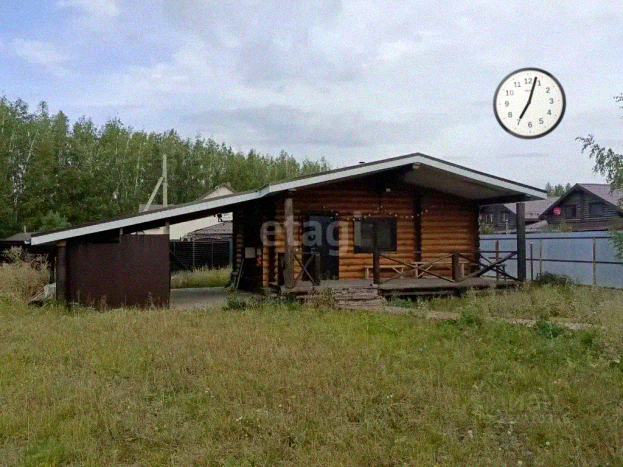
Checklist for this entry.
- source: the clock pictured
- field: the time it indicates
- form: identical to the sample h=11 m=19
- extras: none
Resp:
h=7 m=3
